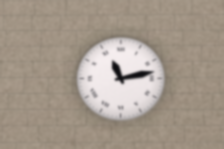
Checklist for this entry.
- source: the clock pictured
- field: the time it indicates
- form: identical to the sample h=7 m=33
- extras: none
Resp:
h=11 m=13
